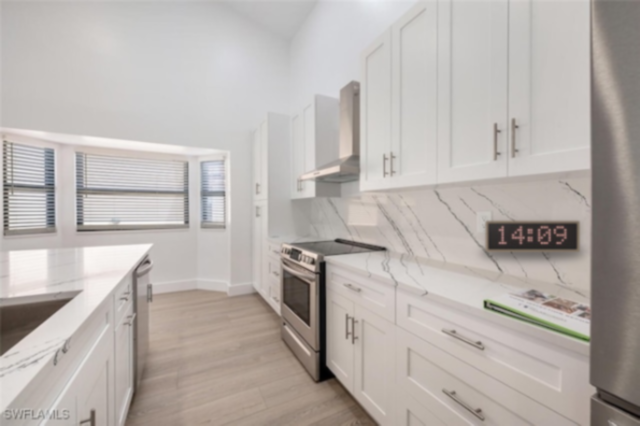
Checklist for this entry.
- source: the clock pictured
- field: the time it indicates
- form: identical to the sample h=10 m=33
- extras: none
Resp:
h=14 m=9
